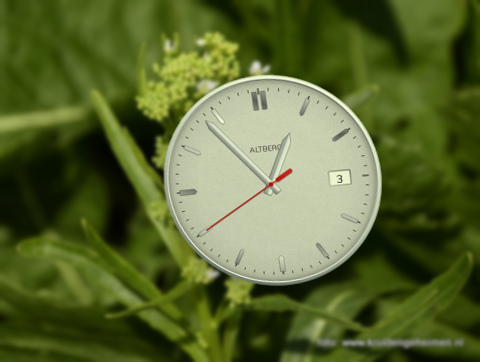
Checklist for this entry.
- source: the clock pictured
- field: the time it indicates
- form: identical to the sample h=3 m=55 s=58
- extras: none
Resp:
h=12 m=53 s=40
